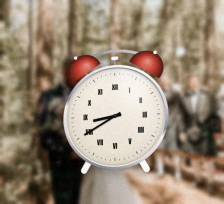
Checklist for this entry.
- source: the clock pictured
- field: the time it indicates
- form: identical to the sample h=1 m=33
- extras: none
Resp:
h=8 m=40
